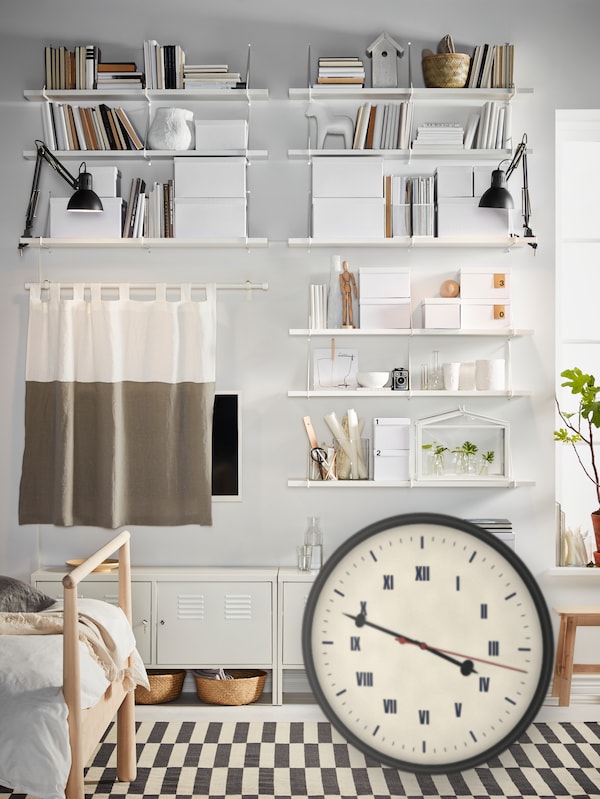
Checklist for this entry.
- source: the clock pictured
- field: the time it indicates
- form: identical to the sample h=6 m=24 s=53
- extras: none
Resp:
h=3 m=48 s=17
